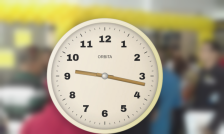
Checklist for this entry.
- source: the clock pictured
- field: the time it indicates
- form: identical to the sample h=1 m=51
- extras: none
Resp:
h=9 m=17
